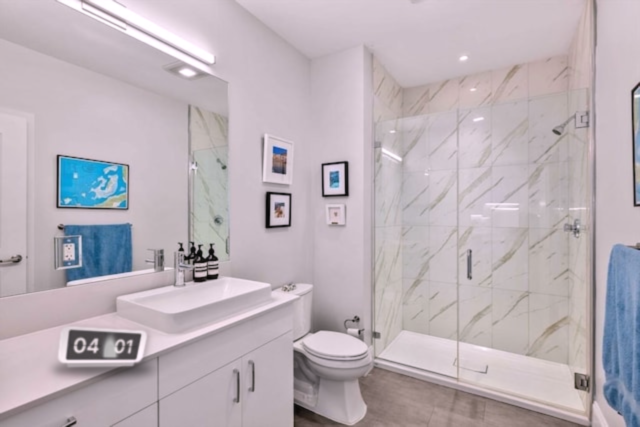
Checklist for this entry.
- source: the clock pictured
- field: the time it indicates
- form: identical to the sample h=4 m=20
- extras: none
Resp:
h=4 m=1
